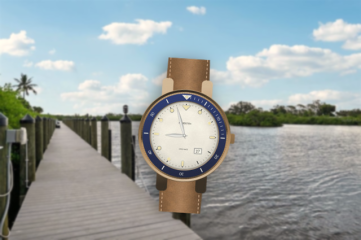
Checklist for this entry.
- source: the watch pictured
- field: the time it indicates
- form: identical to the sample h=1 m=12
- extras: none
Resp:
h=8 m=57
